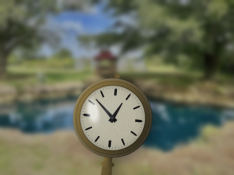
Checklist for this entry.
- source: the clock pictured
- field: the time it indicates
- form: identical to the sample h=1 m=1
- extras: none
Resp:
h=12 m=52
